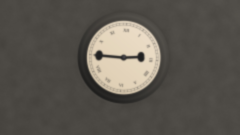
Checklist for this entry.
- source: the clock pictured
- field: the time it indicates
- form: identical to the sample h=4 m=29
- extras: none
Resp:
h=2 m=45
